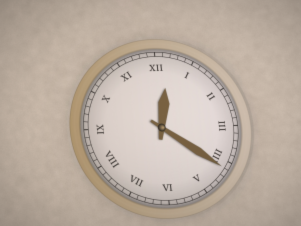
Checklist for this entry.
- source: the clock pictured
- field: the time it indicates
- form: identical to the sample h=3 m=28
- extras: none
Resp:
h=12 m=21
